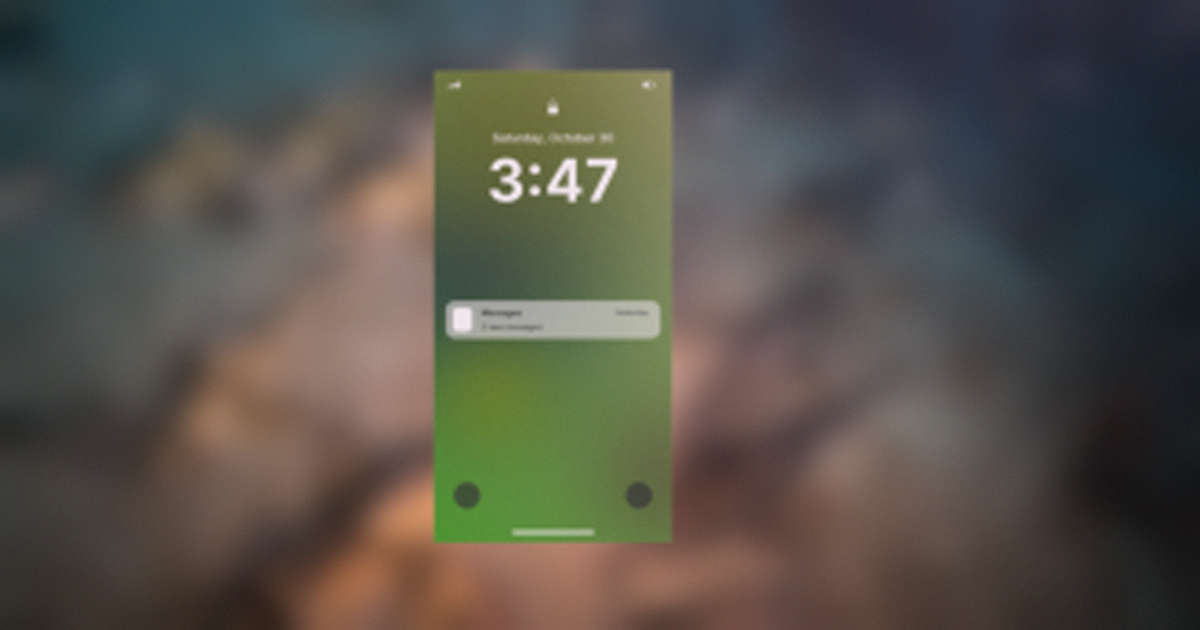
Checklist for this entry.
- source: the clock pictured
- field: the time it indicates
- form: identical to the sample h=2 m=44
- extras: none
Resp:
h=3 m=47
